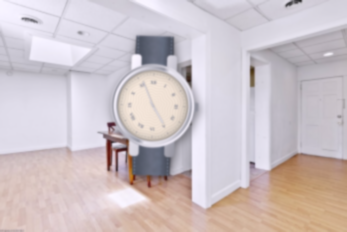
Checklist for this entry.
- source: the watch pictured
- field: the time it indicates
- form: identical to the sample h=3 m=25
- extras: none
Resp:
h=4 m=56
